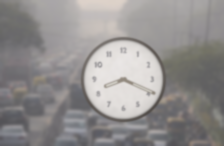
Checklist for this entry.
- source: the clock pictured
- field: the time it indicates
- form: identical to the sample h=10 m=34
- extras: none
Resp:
h=8 m=19
